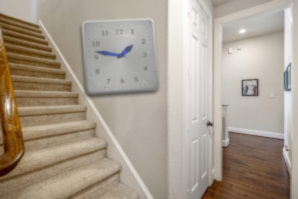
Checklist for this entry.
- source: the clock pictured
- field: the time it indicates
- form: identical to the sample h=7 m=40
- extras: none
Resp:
h=1 m=47
